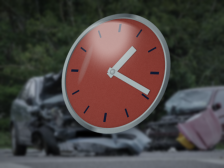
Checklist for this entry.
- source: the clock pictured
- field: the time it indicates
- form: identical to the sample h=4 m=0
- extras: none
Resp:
h=1 m=19
